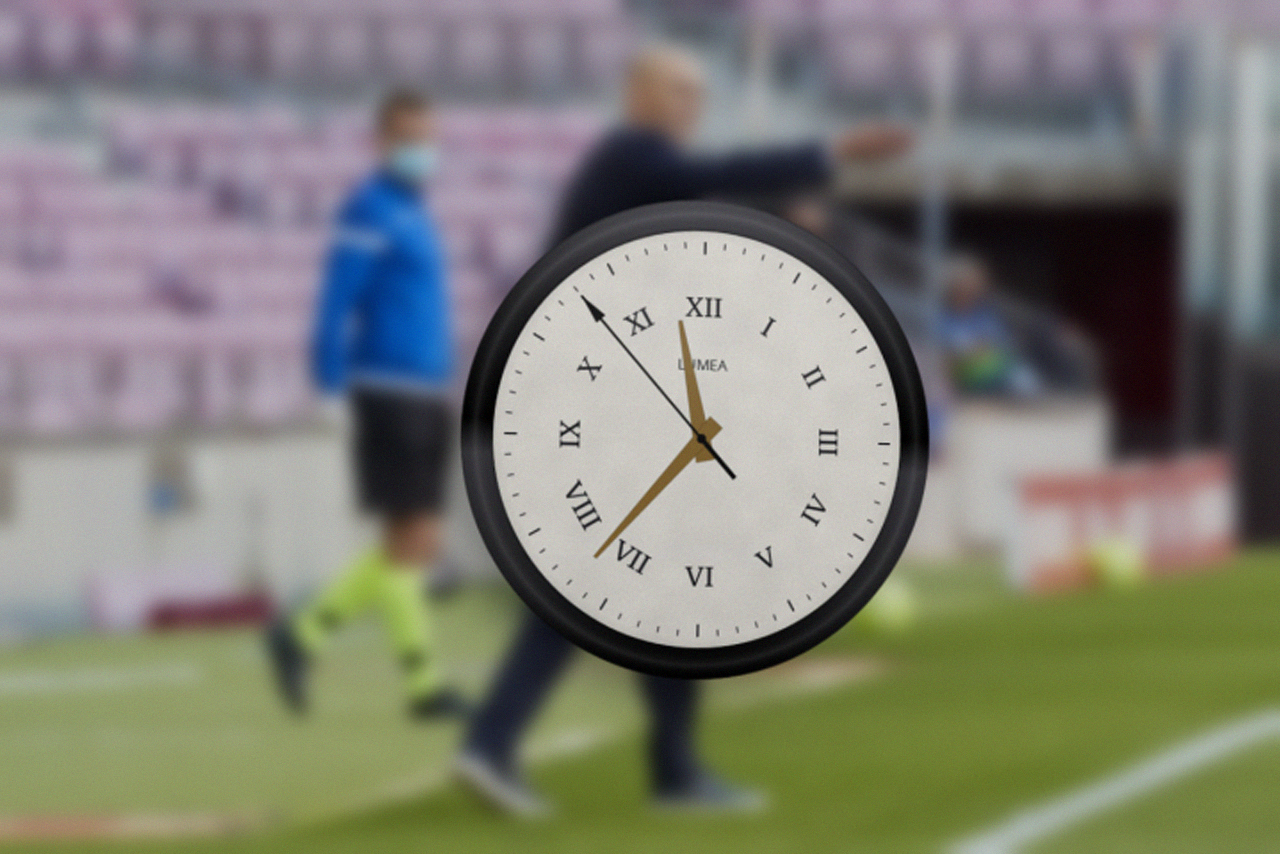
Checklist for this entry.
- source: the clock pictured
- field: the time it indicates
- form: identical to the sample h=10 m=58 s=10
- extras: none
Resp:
h=11 m=36 s=53
